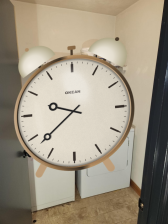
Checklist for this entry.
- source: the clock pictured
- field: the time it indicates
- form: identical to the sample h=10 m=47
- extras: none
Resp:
h=9 m=38
